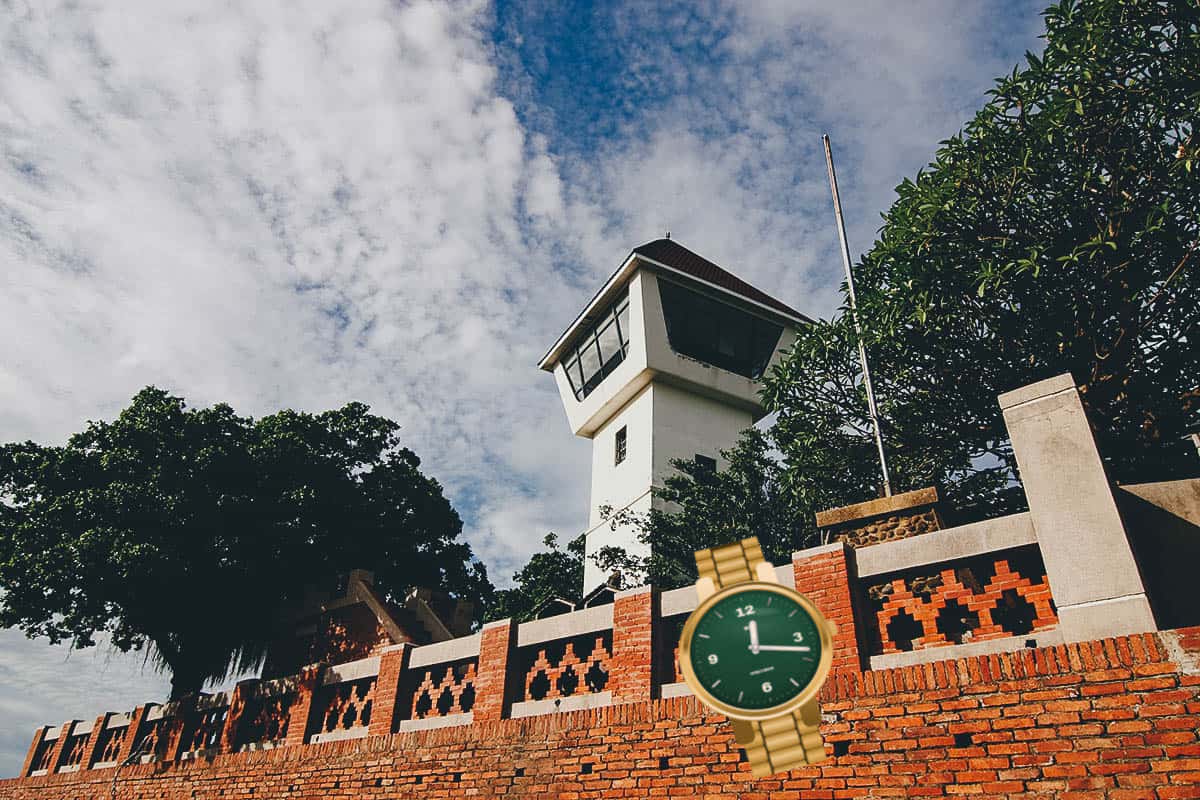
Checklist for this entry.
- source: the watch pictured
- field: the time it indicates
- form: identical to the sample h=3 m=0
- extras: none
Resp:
h=12 m=18
